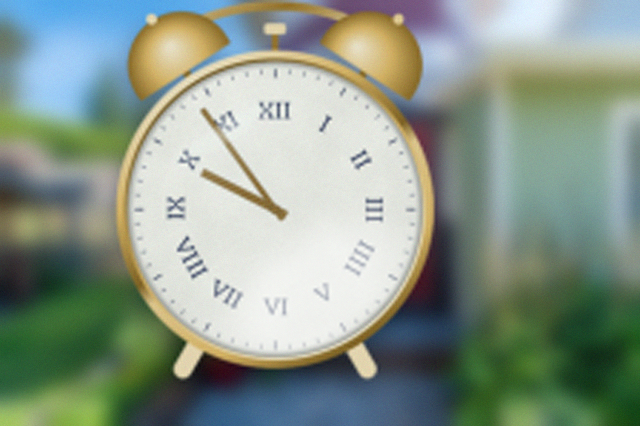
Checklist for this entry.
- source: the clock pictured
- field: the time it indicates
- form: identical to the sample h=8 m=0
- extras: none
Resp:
h=9 m=54
